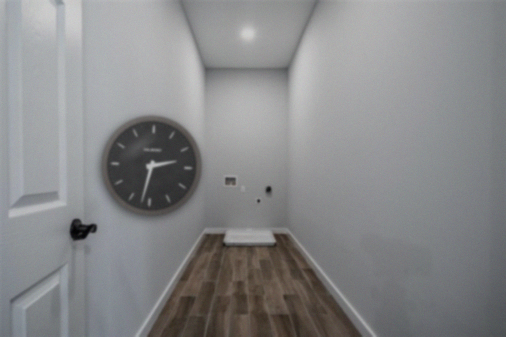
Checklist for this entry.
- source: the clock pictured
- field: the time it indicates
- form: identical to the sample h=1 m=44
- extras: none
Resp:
h=2 m=32
